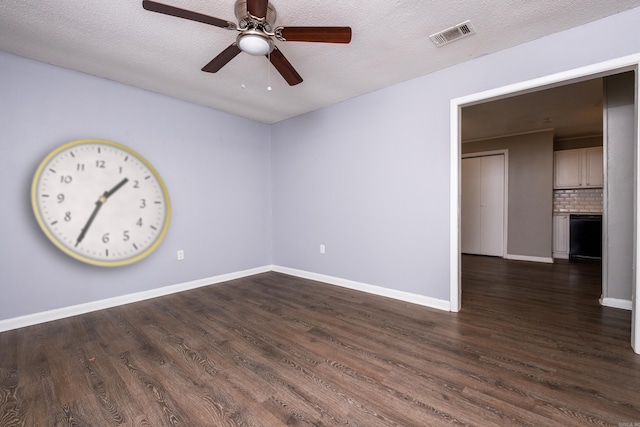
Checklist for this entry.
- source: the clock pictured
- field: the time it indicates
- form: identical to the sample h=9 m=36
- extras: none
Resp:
h=1 m=35
